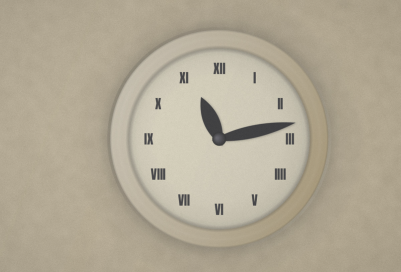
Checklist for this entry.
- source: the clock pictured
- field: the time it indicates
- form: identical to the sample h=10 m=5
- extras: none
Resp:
h=11 m=13
